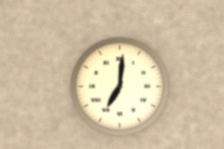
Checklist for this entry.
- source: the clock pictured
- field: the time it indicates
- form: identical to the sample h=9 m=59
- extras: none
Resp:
h=7 m=1
